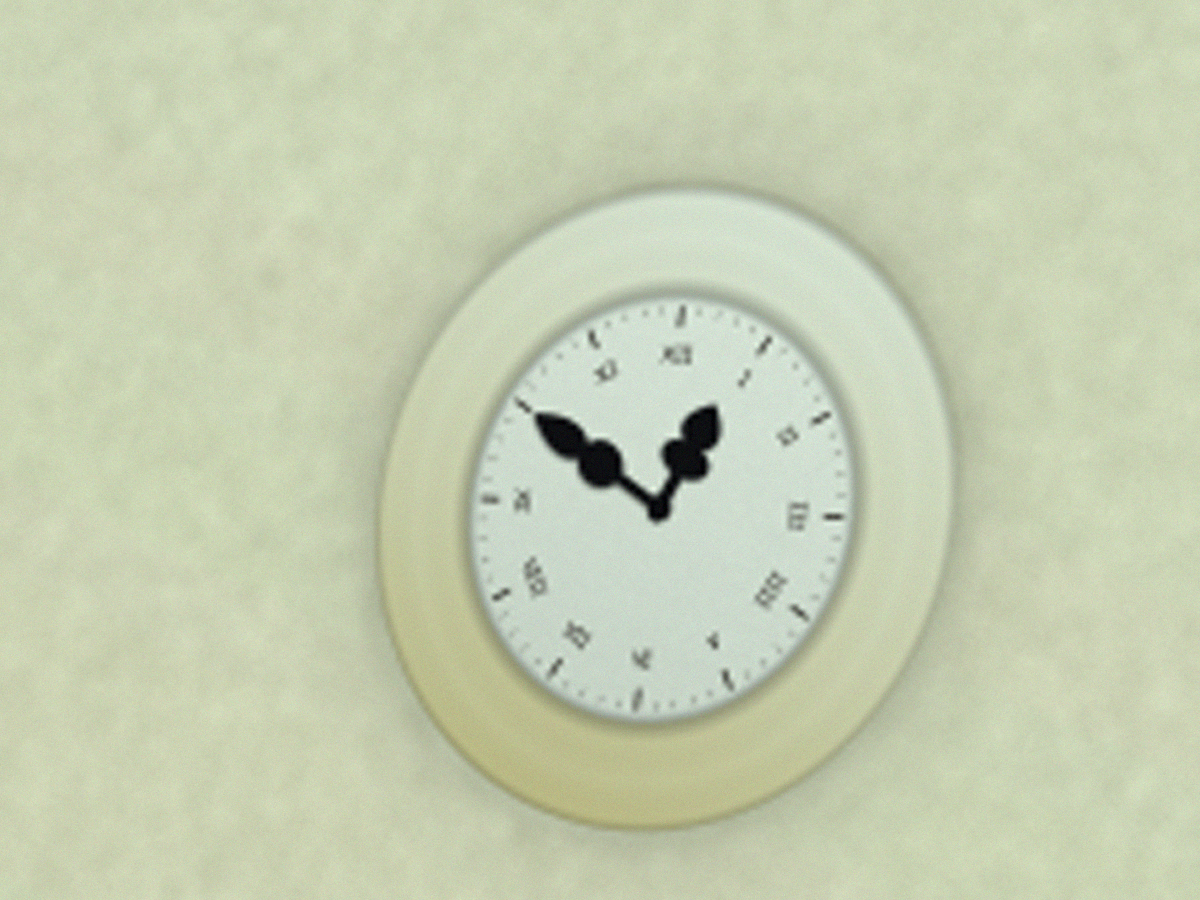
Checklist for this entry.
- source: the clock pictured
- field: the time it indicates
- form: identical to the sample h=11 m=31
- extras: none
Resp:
h=12 m=50
